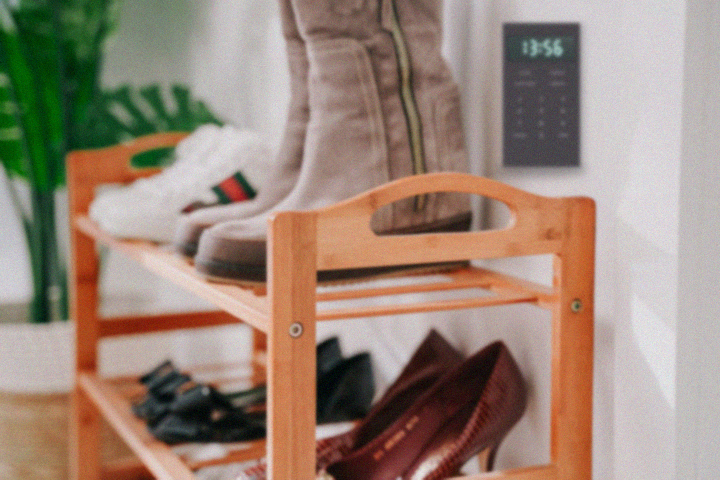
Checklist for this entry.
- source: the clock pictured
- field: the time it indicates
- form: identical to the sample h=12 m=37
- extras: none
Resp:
h=13 m=56
